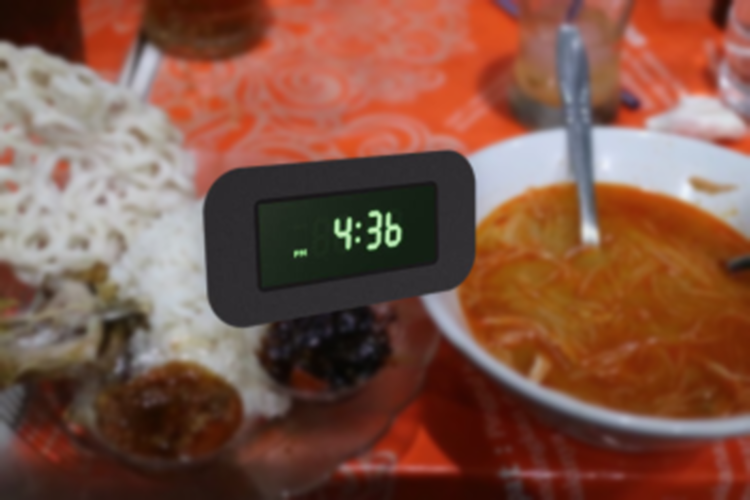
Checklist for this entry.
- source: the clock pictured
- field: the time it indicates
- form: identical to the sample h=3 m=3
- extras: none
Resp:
h=4 m=36
